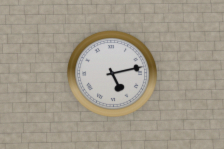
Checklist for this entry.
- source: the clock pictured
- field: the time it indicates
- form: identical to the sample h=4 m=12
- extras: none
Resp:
h=5 m=13
